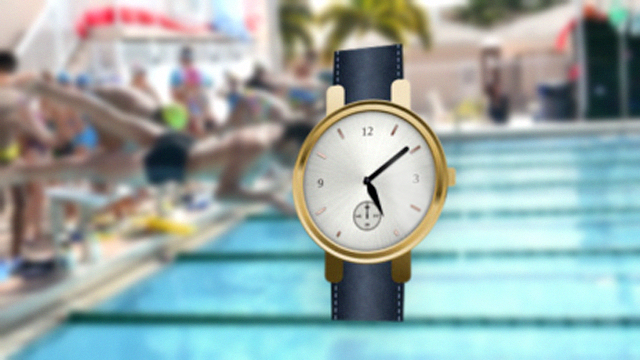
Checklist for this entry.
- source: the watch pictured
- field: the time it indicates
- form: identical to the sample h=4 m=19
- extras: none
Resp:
h=5 m=9
